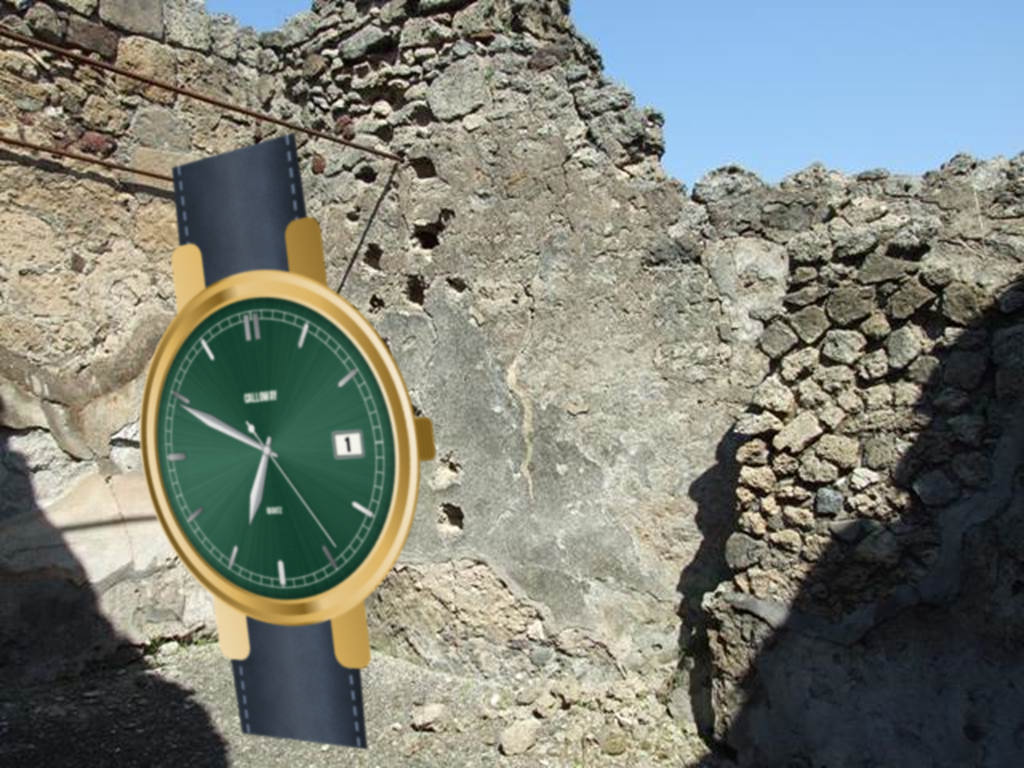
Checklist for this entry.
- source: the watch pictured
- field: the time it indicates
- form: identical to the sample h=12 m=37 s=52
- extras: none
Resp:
h=6 m=49 s=24
